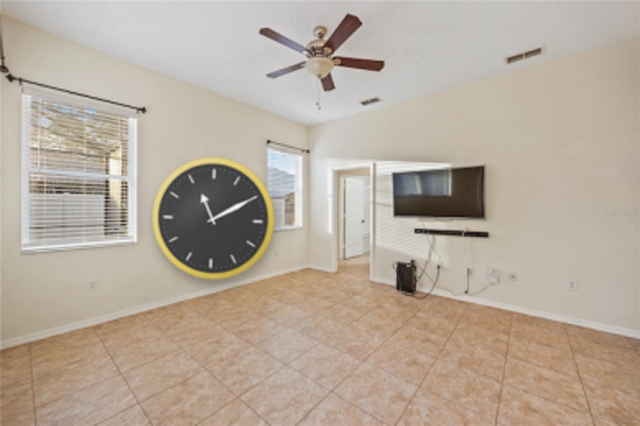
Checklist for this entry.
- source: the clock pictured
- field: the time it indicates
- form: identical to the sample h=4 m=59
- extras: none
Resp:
h=11 m=10
